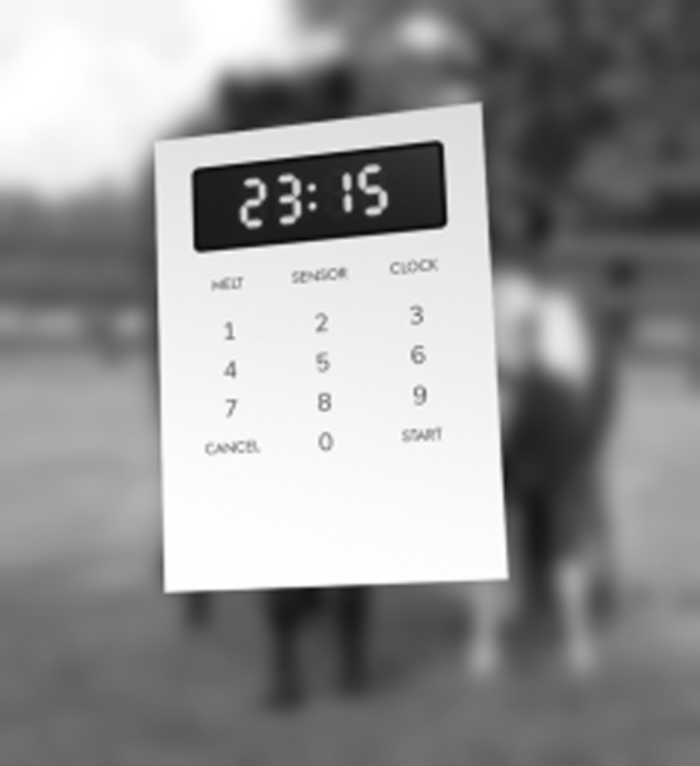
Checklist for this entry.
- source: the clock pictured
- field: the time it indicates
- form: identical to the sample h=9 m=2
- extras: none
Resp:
h=23 m=15
